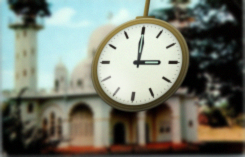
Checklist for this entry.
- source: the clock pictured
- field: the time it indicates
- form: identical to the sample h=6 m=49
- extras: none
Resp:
h=3 m=0
